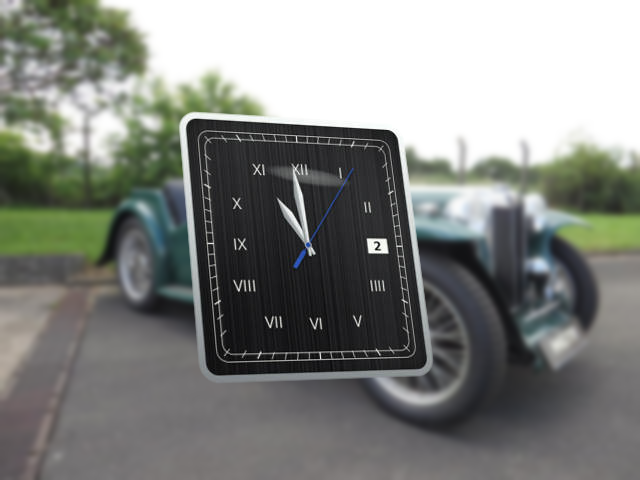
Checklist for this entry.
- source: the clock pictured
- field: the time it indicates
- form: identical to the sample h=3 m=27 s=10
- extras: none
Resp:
h=10 m=59 s=6
